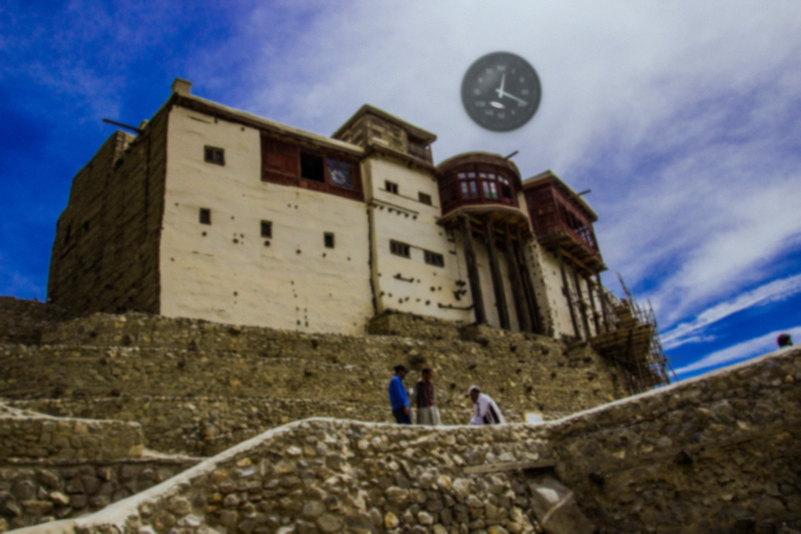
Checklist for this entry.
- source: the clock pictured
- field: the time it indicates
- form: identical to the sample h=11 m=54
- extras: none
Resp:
h=12 m=19
